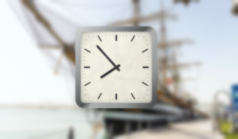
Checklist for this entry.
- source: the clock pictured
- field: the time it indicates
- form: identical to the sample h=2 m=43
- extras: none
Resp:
h=7 m=53
